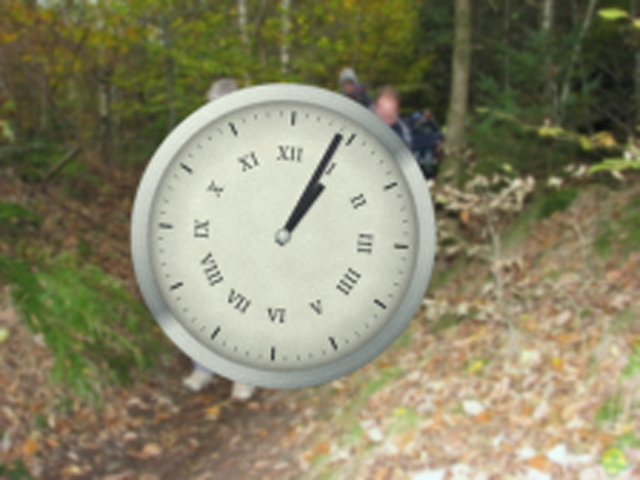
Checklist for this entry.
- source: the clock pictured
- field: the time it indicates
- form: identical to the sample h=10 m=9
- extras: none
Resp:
h=1 m=4
